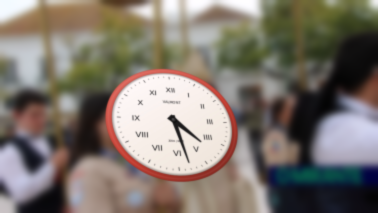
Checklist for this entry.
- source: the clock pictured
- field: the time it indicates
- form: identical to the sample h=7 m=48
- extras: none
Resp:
h=4 m=28
